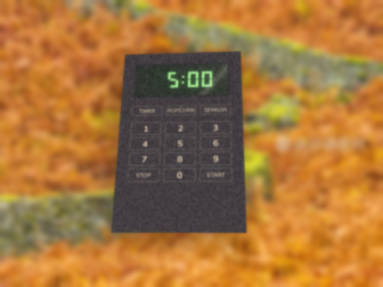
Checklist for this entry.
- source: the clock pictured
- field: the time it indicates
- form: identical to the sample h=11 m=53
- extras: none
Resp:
h=5 m=0
